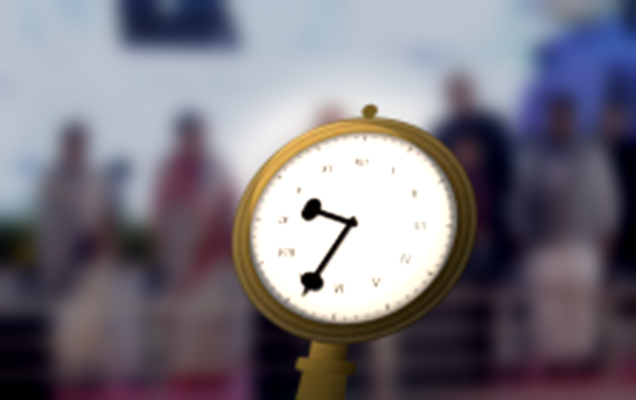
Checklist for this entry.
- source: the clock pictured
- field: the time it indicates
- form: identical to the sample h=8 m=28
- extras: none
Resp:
h=9 m=34
